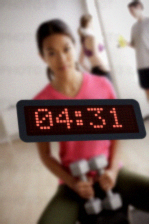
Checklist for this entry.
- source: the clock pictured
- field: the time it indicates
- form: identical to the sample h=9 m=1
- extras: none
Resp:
h=4 m=31
